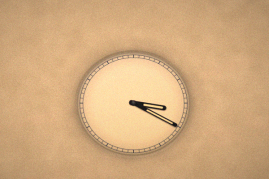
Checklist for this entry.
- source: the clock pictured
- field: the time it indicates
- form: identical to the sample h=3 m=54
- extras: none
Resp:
h=3 m=20
